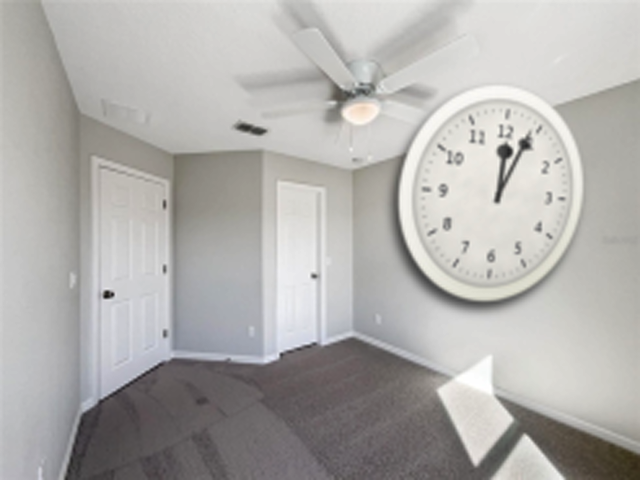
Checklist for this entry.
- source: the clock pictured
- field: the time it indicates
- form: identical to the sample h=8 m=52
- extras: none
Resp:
h=12 m=4
